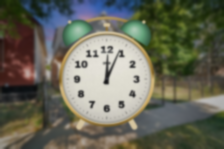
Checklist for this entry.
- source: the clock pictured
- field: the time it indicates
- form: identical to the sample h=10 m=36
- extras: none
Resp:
h=12 m=4
